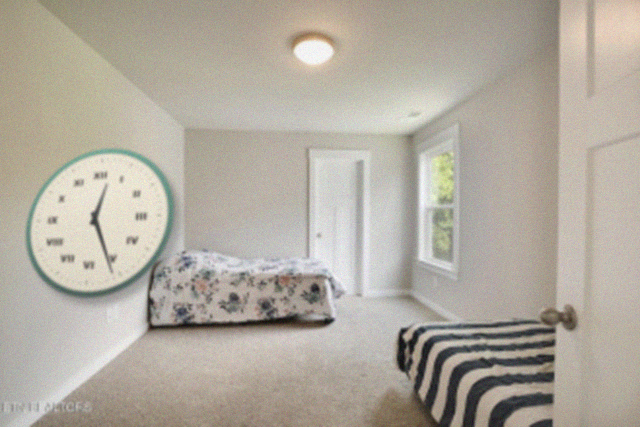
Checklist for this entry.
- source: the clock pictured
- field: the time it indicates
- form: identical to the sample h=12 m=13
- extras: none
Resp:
h=12 m=26
